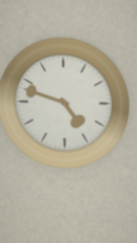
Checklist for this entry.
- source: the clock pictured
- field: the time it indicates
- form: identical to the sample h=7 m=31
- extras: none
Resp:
h=4 m=48
